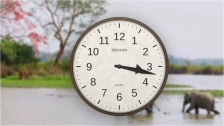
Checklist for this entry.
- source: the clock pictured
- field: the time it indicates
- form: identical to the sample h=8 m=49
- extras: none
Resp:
h=3 m=17
